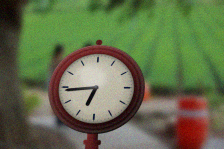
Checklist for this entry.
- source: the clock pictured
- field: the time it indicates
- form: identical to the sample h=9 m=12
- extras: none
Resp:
h=6 m=44
